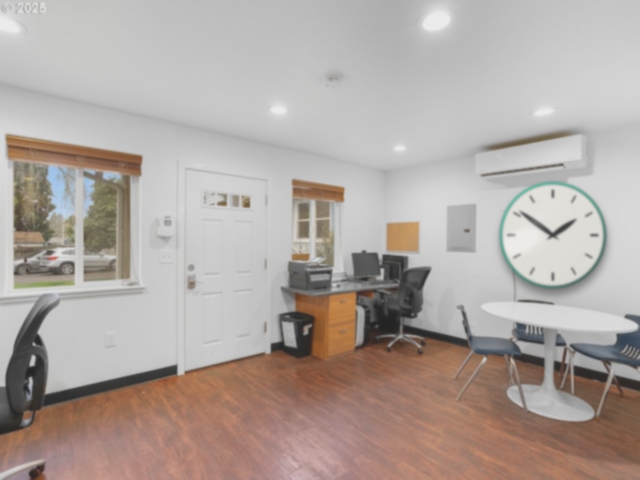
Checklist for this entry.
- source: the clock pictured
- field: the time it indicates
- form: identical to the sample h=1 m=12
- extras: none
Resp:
h=1 m=51
